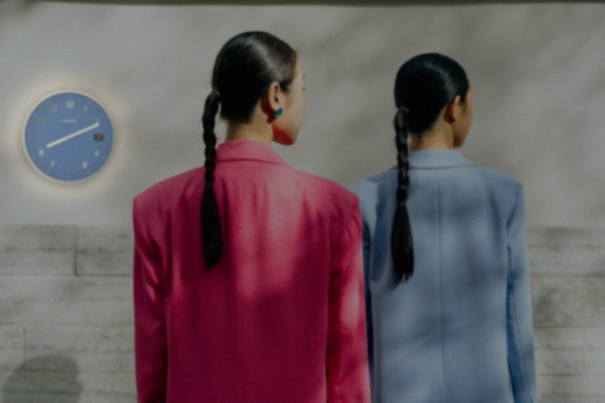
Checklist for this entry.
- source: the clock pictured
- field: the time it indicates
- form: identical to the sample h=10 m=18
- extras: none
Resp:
h=8 m=11
